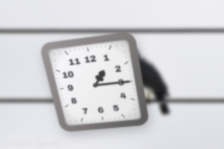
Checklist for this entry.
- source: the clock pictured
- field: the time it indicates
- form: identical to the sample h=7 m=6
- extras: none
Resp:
h=1 m=15
